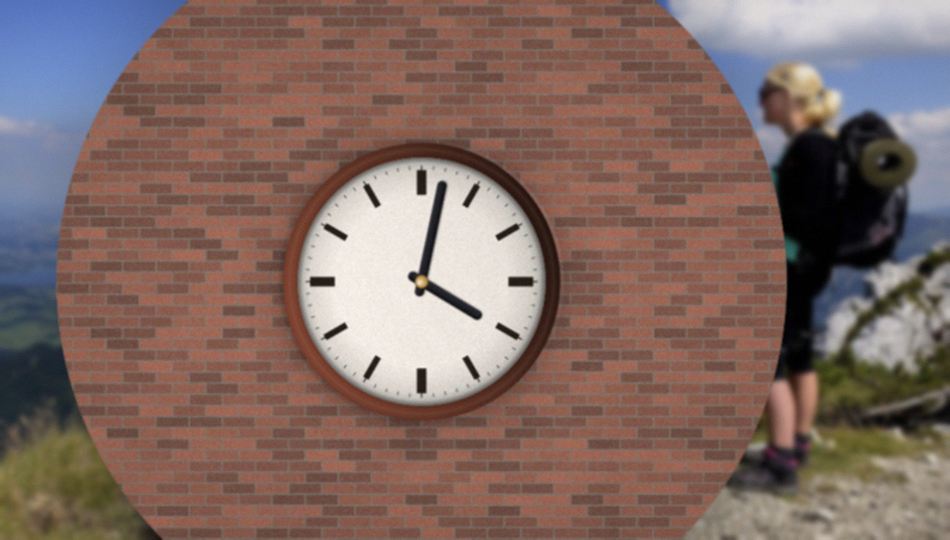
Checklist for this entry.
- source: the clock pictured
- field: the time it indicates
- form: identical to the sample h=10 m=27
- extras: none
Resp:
h=4 m=2
